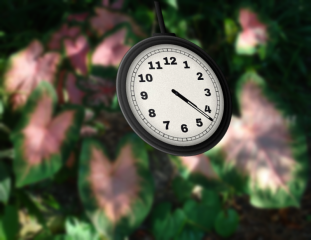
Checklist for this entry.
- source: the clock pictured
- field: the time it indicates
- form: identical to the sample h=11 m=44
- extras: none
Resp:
h=4 m=22
